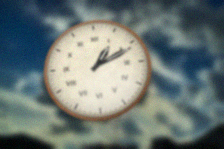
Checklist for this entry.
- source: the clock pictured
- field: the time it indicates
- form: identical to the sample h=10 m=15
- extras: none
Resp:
h=1 m=11
